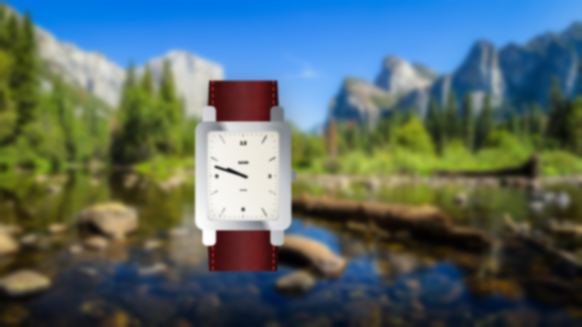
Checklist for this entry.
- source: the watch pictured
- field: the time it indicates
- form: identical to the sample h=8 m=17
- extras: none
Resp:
h=9 m=48
